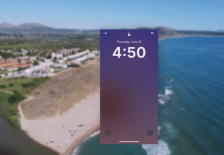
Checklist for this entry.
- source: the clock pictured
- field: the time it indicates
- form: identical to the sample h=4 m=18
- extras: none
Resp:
h=4 m=50
